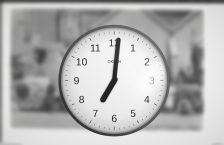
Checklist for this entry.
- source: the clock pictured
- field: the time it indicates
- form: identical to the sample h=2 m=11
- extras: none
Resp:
h=7 m=1
